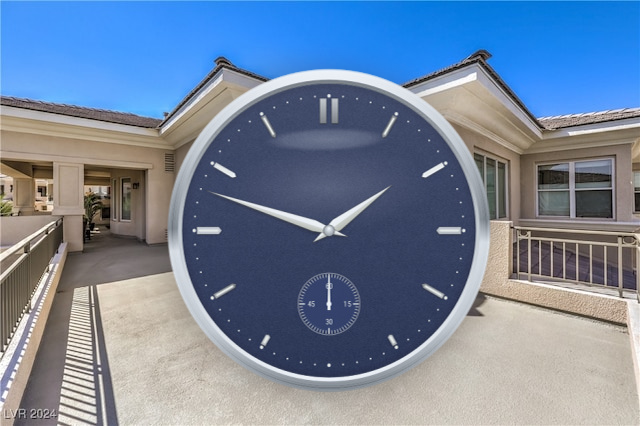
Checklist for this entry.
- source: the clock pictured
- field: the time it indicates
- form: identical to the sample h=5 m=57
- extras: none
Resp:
h=1 m=48
